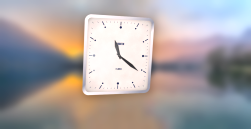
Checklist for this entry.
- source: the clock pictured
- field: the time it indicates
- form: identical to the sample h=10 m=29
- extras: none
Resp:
h=11 m=21
